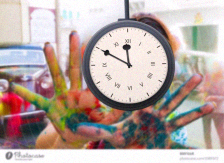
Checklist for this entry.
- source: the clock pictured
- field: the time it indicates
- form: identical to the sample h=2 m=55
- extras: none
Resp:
h=11 m=50
